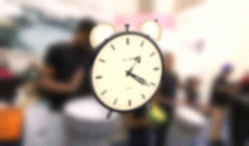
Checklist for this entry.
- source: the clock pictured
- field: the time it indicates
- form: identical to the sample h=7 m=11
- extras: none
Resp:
h=1 m=21
